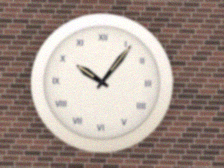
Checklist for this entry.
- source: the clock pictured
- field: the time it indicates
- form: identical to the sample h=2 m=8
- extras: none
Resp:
h=10 m=6
